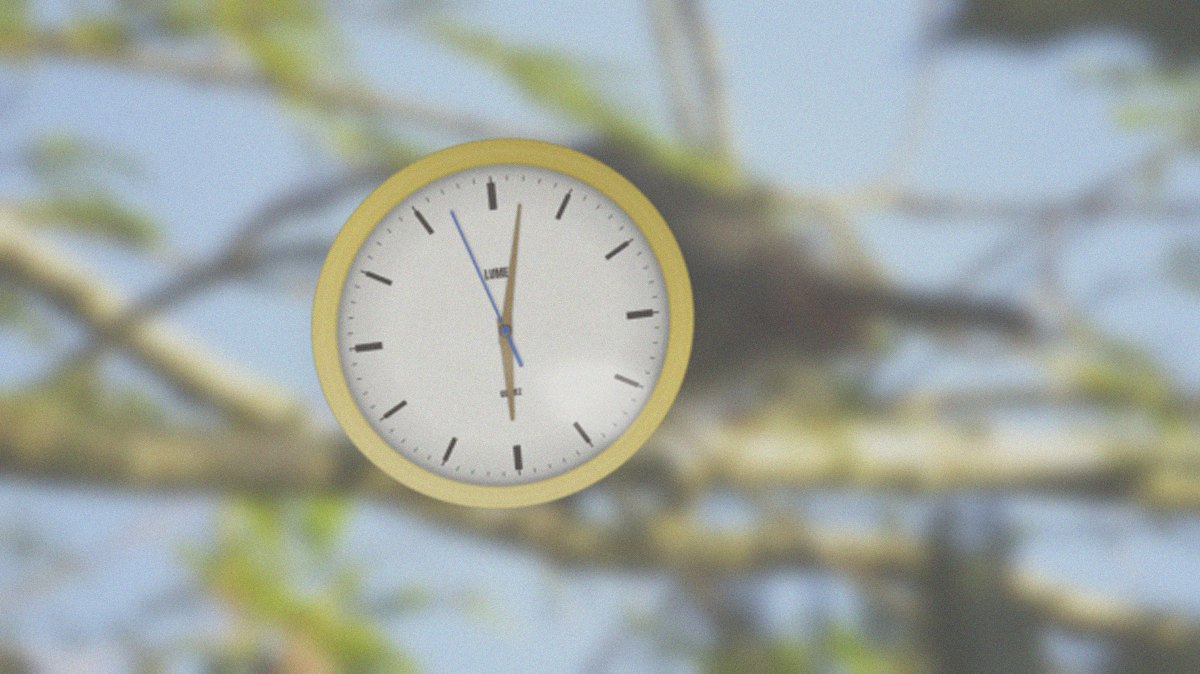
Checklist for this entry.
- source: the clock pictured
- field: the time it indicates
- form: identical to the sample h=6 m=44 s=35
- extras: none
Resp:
h=6 m=1 s=57
